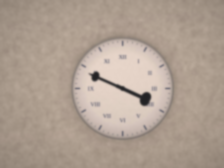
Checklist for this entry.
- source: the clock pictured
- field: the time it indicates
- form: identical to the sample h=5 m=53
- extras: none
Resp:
h=3 m=49
